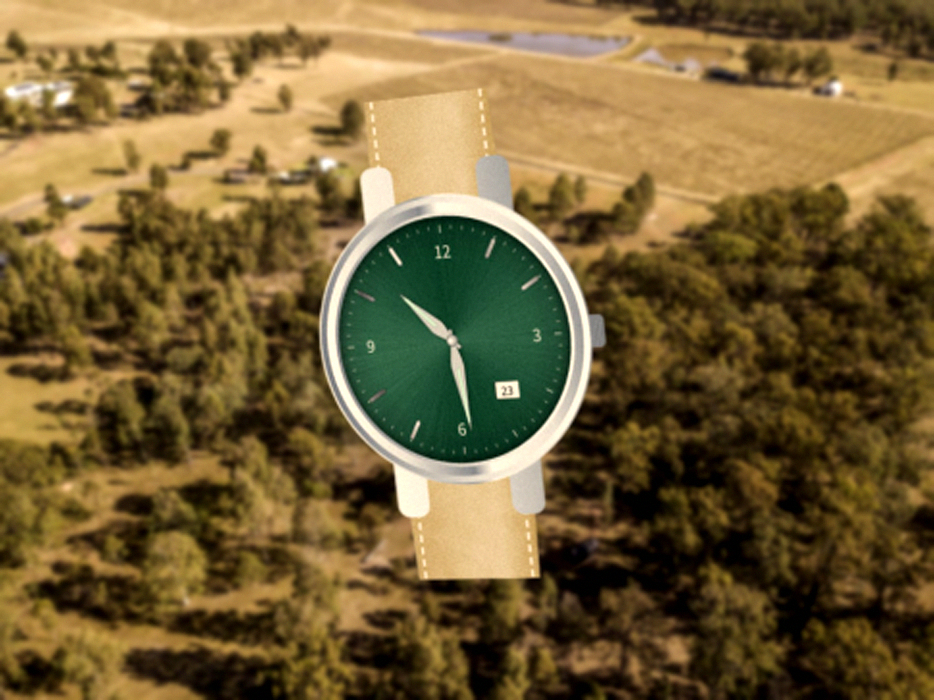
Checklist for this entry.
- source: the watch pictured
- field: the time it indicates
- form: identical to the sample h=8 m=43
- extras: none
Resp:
h=10 m=29
